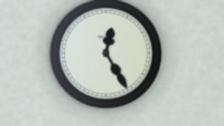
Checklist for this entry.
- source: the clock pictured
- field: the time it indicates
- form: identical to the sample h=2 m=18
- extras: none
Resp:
h=12 m=25
